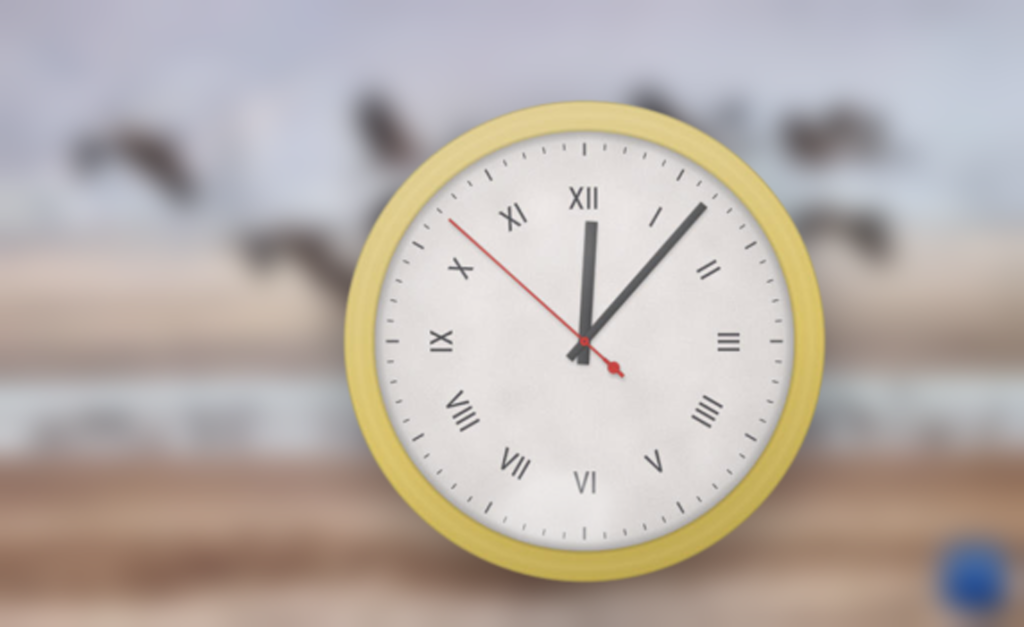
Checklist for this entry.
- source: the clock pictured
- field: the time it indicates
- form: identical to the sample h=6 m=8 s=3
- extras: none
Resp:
h=12 m=6 s=52
